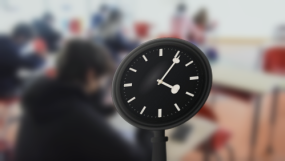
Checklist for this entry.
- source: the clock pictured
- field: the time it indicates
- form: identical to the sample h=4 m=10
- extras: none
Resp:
h=4 m=6
